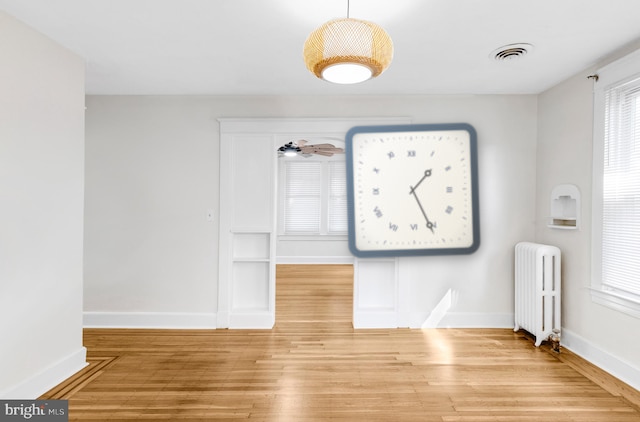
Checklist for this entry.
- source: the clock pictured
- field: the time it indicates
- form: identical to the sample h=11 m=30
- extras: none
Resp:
h=1 m=26
